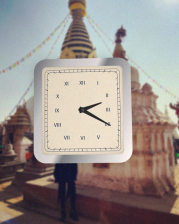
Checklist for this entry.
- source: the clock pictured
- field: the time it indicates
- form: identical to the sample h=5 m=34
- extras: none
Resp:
h=2 m=20
